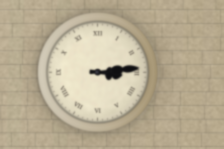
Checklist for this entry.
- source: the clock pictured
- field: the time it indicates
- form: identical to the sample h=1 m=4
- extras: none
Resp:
h=3 m=14
